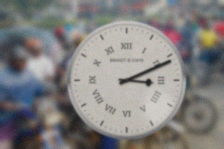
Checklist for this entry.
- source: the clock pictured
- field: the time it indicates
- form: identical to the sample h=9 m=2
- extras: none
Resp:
h=3 m=11
